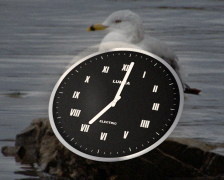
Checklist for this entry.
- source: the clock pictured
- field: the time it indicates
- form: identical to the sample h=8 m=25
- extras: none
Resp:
h=7 m=1
